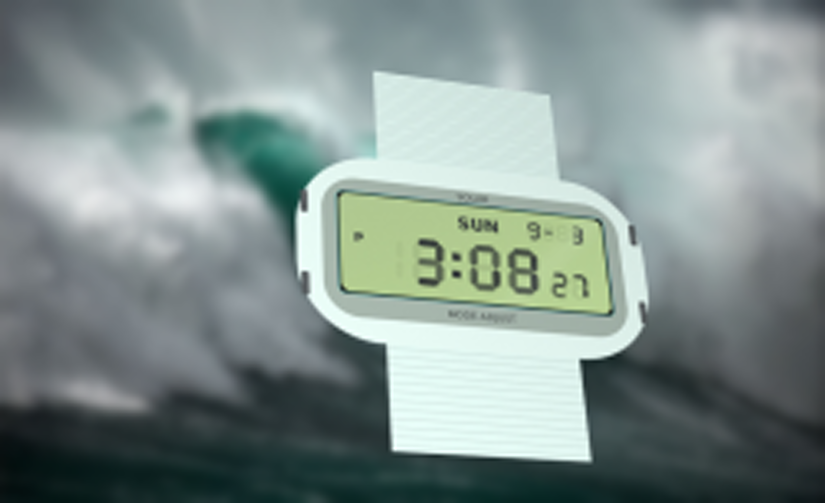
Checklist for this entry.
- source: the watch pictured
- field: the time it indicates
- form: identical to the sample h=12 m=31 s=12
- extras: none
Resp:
h=3 m=8 s=27
